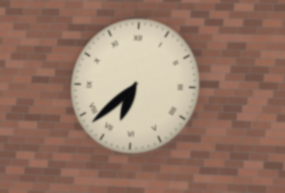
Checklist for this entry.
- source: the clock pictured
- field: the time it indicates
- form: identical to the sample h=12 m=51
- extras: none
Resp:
h=6 m=38
